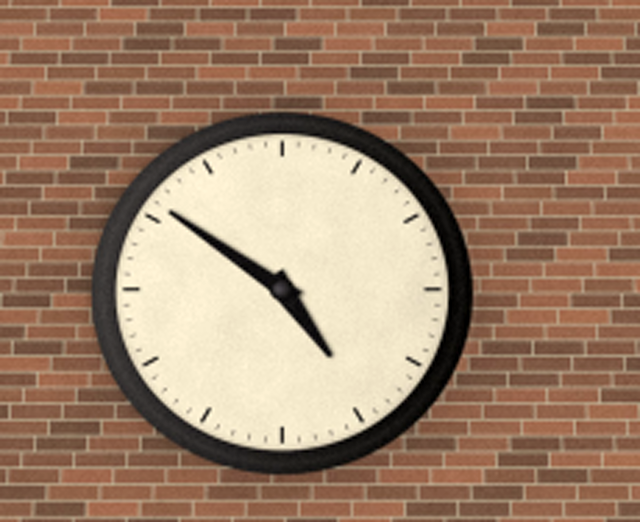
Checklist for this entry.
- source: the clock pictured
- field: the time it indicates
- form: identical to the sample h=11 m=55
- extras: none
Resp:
h=4 m=51
